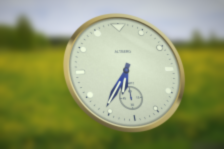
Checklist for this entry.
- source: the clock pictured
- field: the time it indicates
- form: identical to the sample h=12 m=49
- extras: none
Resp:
h=6 m=36
